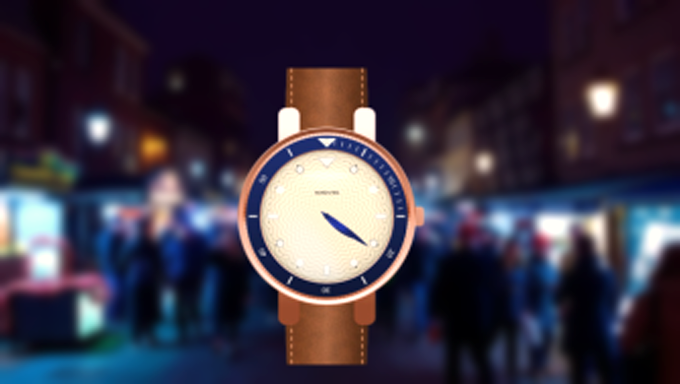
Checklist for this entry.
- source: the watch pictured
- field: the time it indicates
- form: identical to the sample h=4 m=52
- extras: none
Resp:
h=4 m=21
